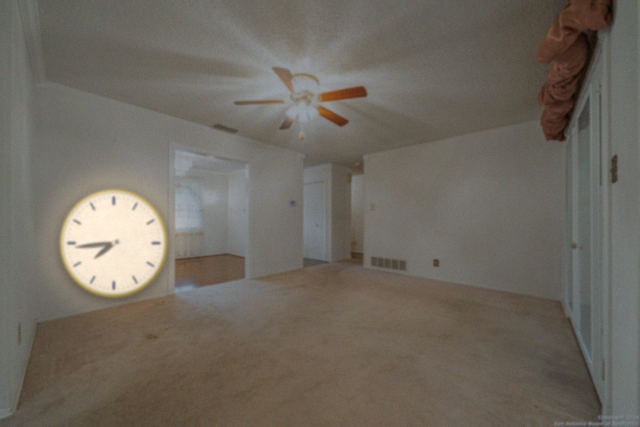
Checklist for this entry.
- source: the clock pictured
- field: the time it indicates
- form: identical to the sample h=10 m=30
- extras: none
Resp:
h=7 m=44
